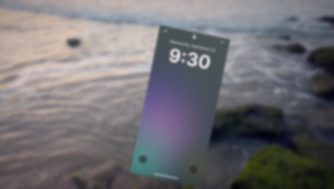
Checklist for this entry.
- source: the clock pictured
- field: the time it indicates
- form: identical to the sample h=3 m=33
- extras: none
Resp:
h=9 m=30
